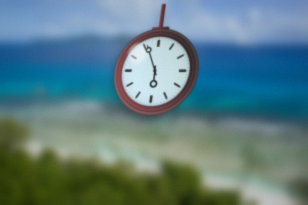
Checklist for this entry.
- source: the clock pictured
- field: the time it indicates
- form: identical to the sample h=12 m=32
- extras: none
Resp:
h=5 m=56
